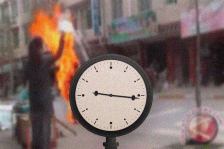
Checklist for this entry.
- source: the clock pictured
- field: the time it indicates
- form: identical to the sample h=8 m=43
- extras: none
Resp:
h=9 m=16
